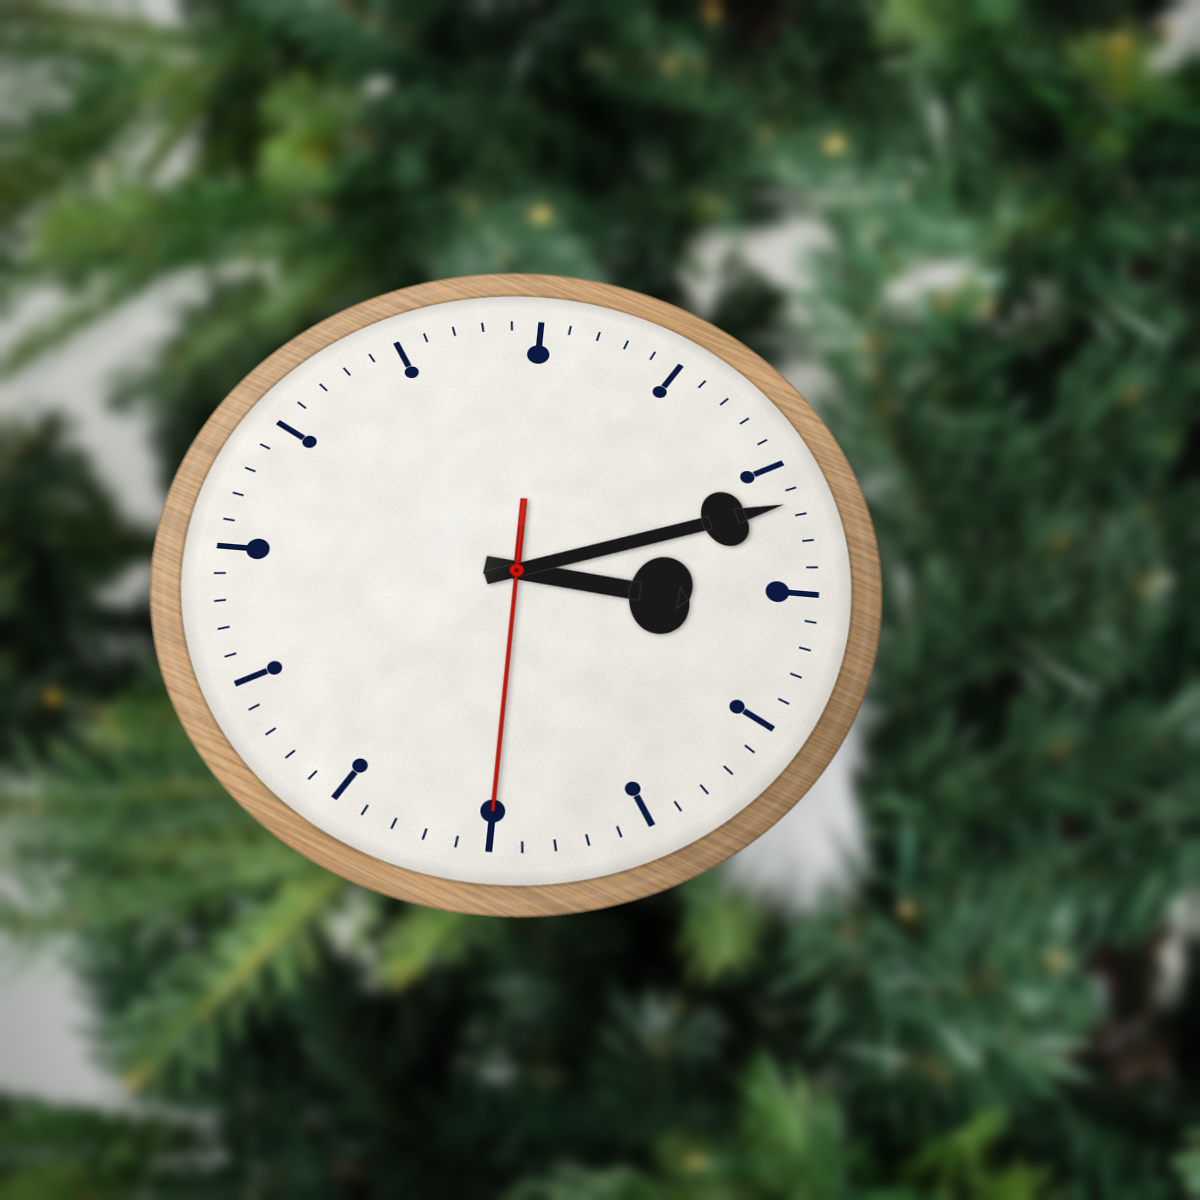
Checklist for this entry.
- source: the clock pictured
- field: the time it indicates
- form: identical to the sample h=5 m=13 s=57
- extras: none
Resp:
h=3 m=11 s=30
